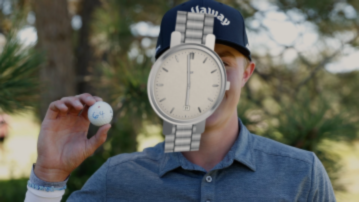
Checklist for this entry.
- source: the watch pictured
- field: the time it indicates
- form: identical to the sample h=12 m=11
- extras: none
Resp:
h=5 m=59
